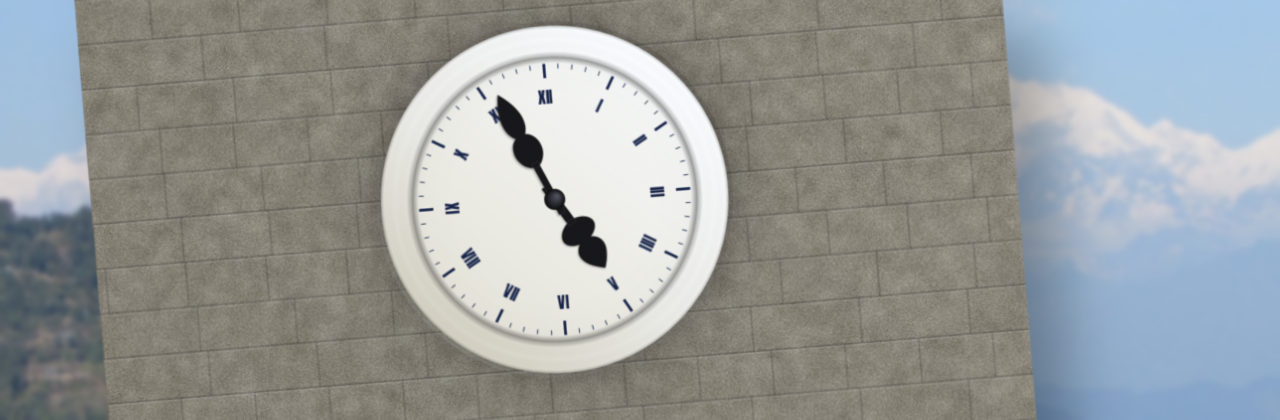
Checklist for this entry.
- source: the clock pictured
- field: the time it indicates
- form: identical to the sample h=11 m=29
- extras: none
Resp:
h=4 m=56
